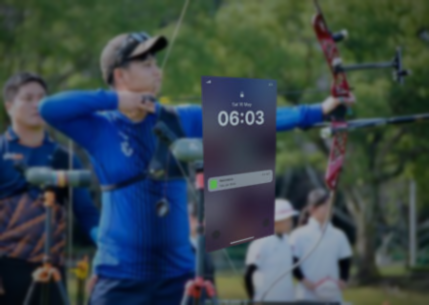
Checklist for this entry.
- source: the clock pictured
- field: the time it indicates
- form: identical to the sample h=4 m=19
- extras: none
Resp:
h=6 m=3
